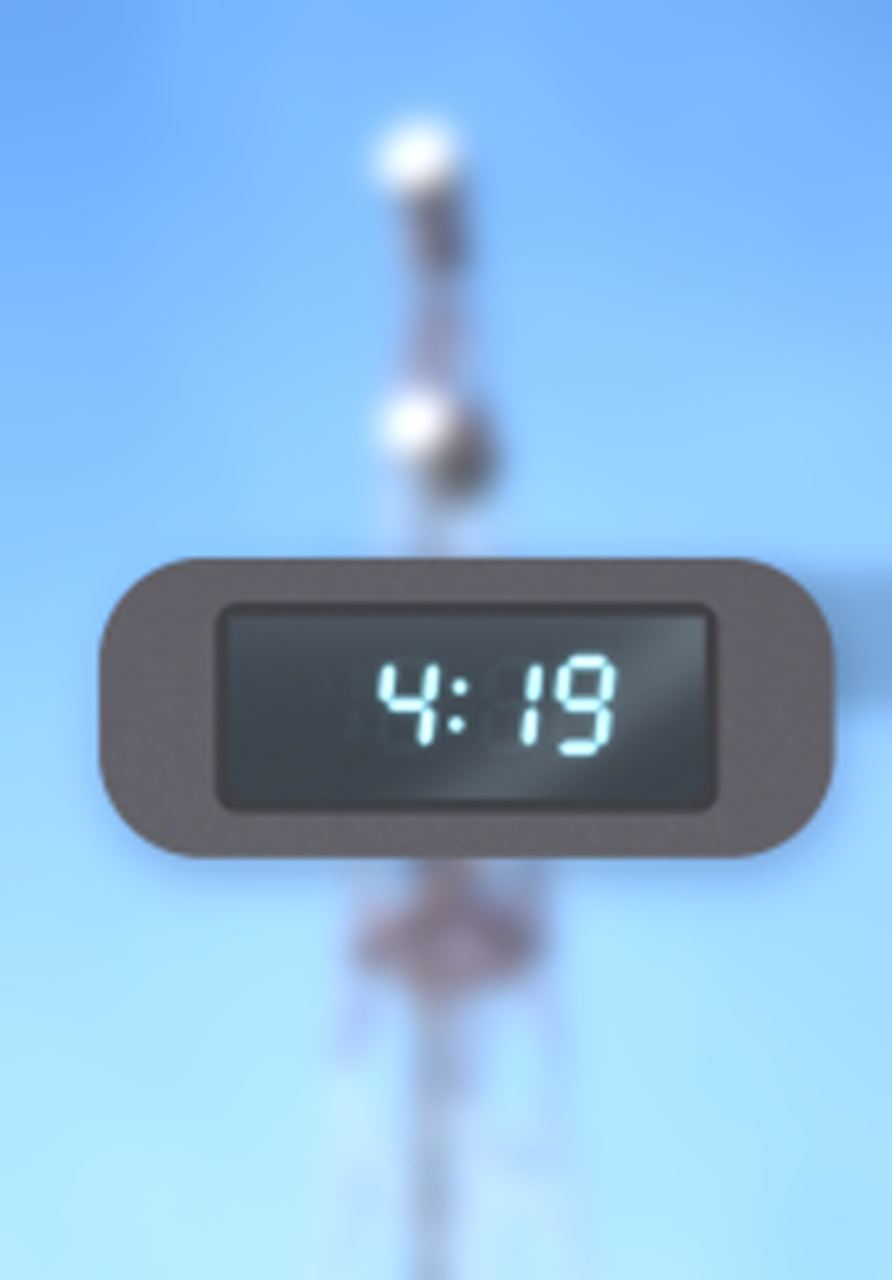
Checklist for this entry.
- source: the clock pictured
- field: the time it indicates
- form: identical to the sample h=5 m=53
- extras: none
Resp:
h=4 m=19
